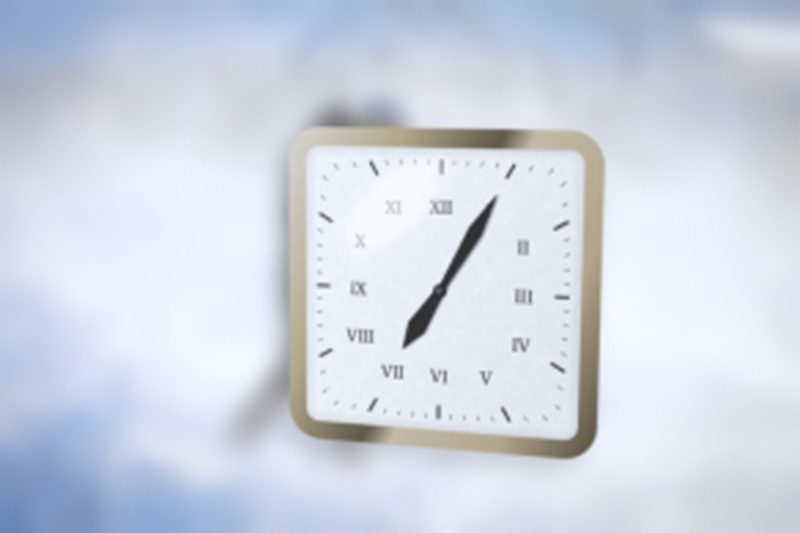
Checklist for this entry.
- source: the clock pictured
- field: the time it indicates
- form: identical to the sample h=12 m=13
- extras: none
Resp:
h=7 m=5
